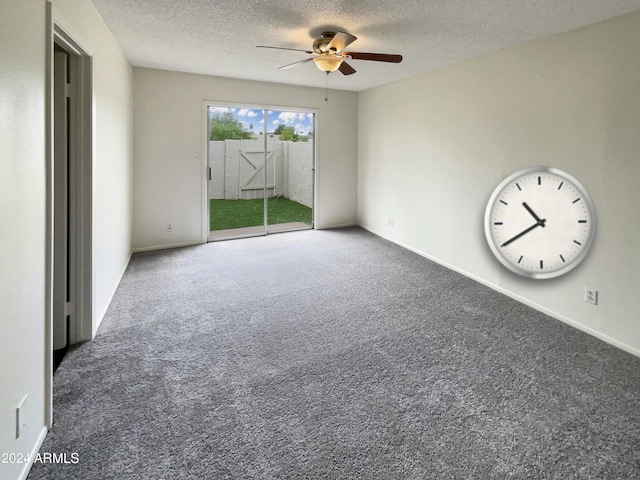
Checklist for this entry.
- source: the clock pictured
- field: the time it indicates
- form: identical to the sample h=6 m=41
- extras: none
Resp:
h=10 m=40
